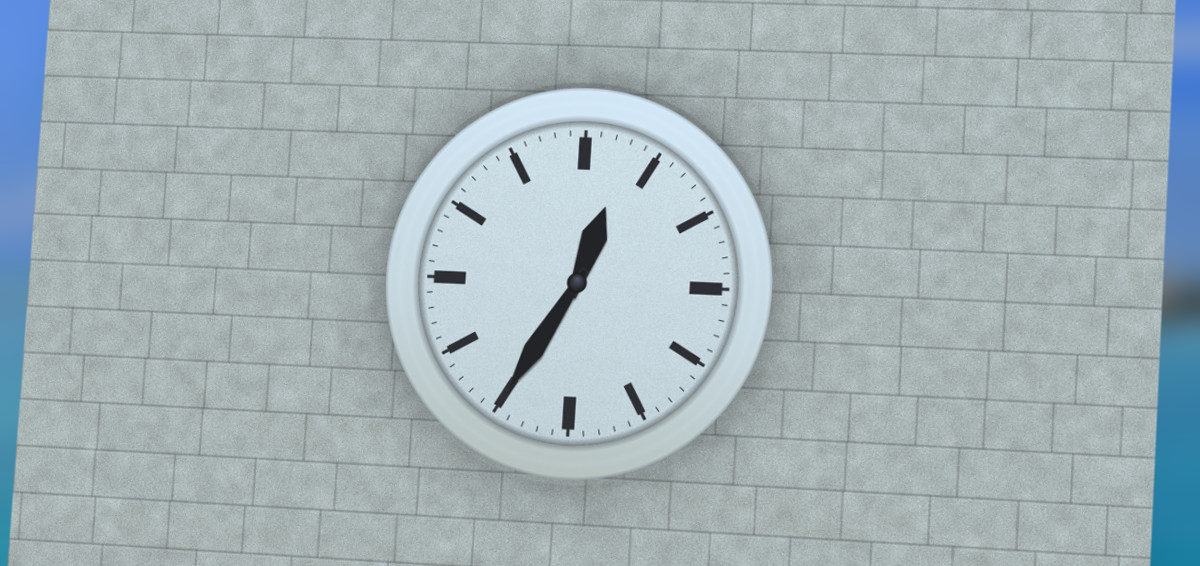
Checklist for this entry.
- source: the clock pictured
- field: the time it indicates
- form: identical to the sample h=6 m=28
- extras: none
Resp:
h=12 m=35
